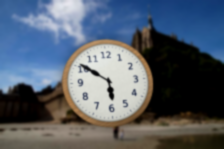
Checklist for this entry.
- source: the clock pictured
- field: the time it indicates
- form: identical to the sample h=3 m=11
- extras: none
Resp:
h=5 m=51
